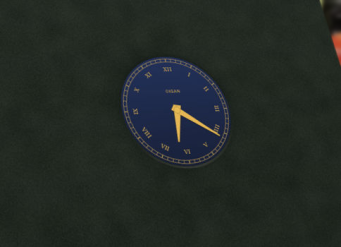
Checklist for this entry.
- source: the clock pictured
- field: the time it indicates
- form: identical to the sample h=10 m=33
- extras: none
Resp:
h=6 m=21
